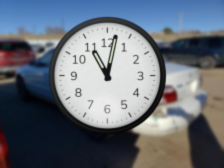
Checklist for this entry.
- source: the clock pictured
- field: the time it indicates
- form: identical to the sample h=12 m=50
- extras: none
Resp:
h=11 m=2
